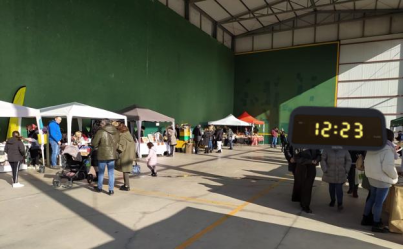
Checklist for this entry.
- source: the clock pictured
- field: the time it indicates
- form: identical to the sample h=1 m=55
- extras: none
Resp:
h=12 m=23
